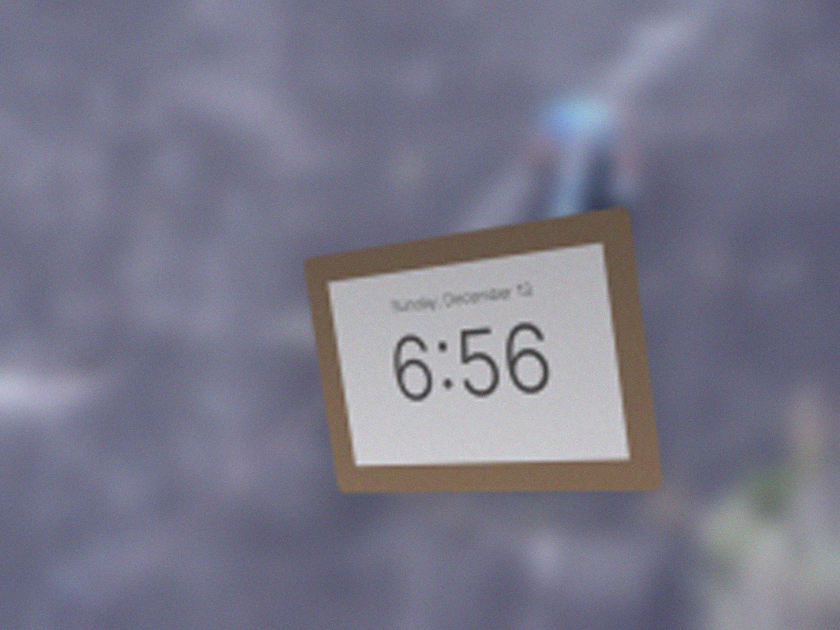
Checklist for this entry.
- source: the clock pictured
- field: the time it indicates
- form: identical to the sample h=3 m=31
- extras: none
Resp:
h=6 m=56
